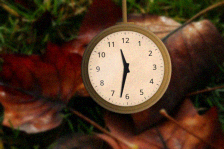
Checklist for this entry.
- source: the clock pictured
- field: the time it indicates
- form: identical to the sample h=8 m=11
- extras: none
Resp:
h=11 m=32
